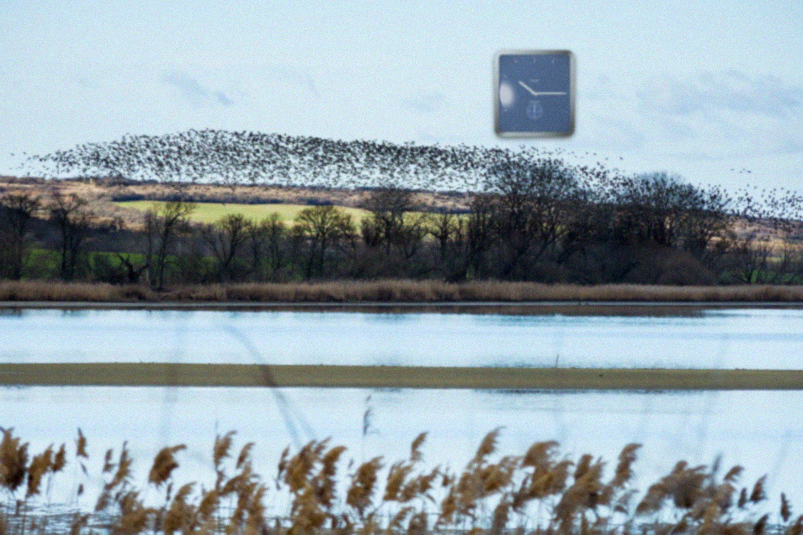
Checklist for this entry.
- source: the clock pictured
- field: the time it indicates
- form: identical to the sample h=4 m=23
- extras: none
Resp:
h=10 m=15
